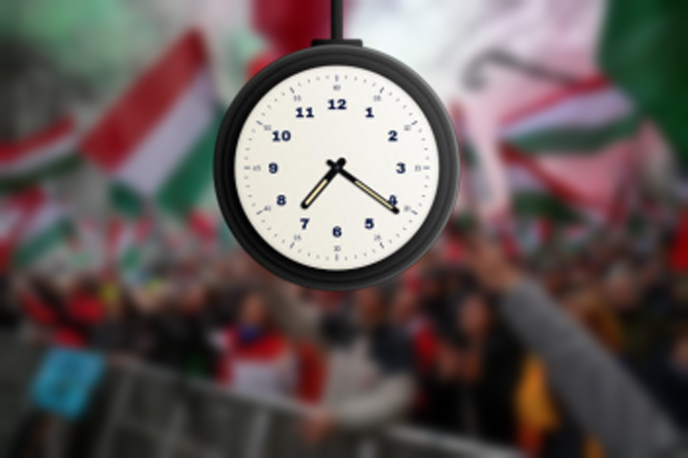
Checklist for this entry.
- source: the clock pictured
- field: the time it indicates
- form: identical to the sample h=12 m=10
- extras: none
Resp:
h=7 m=21
